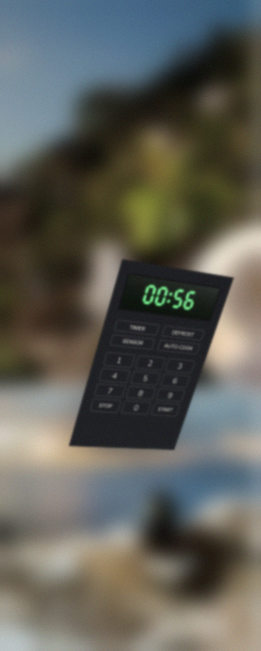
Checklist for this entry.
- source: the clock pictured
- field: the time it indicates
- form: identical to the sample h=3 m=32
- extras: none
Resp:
h=0 m=56
